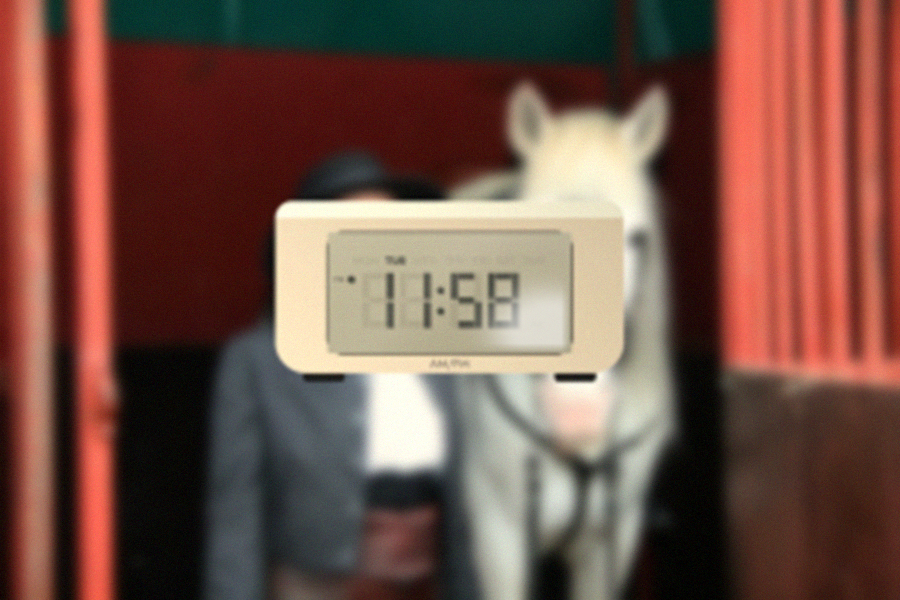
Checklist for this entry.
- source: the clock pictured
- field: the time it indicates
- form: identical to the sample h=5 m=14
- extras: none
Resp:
h=11 m=58
